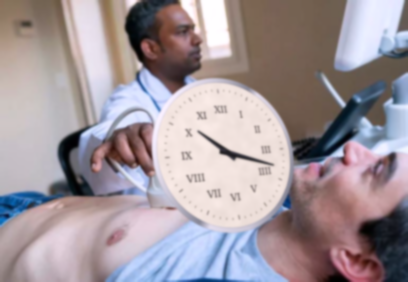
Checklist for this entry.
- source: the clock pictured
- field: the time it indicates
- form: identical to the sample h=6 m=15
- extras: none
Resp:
h=10 m=18
